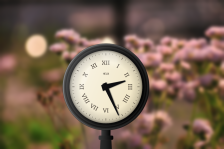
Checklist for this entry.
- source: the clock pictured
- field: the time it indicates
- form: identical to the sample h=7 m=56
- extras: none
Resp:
h=2 m=26
